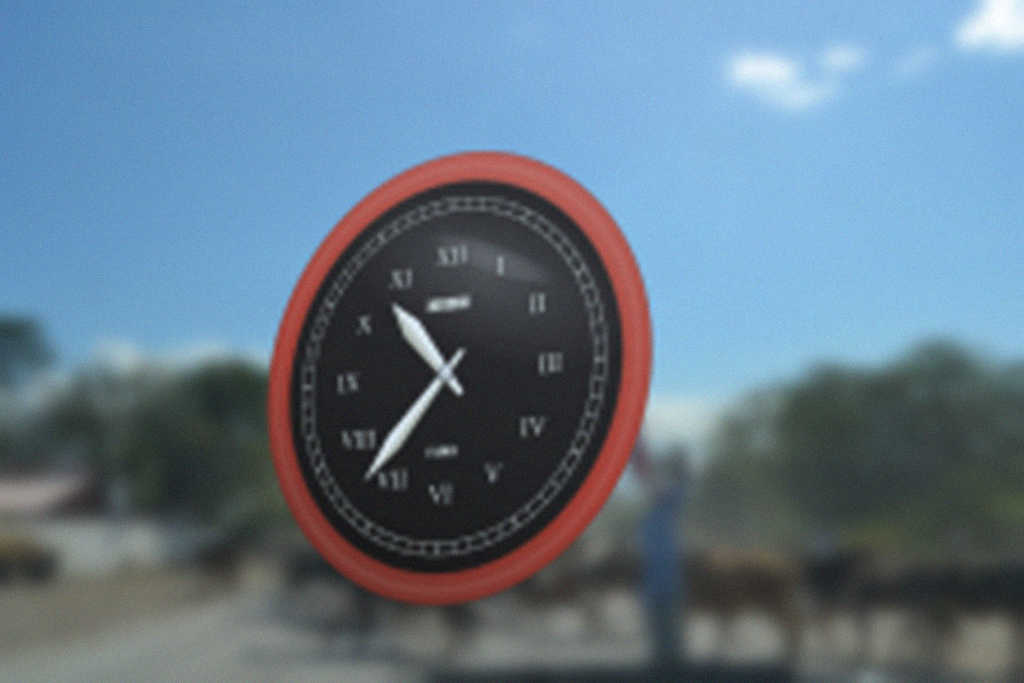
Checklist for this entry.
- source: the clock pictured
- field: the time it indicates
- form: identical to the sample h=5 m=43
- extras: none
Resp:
h=10 m=37
